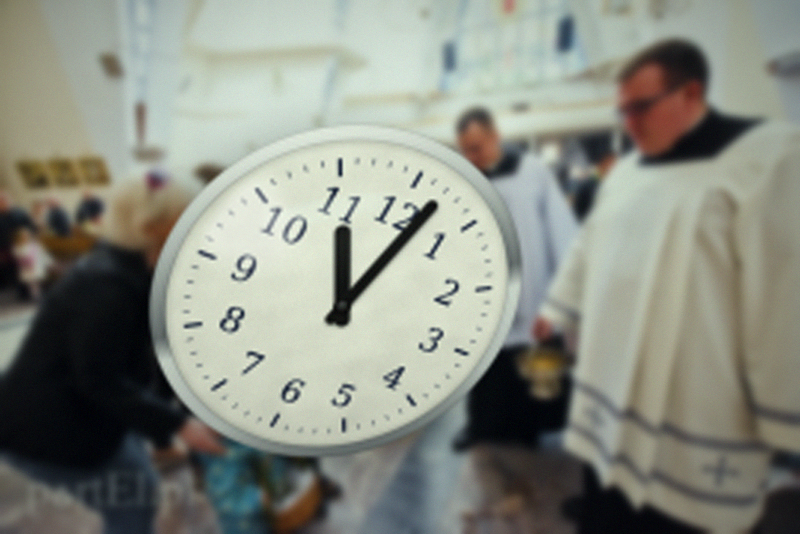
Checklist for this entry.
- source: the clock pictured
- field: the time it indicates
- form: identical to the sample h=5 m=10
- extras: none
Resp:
h=11 m=2
